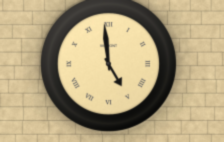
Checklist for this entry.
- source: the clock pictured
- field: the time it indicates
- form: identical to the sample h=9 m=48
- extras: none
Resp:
h=4 m=59
